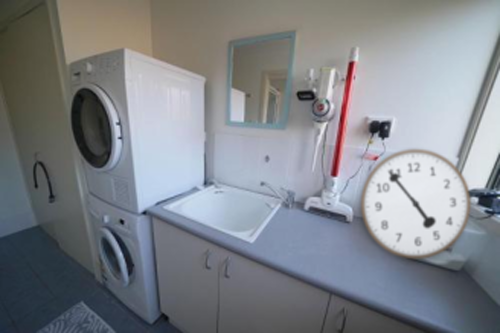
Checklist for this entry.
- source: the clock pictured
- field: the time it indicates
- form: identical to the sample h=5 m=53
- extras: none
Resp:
h=4 m=54
